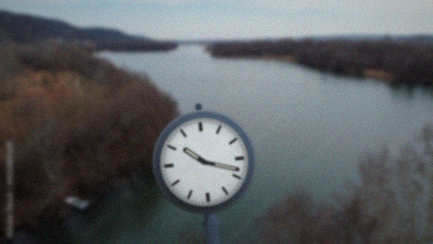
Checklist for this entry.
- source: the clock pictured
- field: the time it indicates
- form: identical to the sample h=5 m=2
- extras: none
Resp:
h=10 m=18
